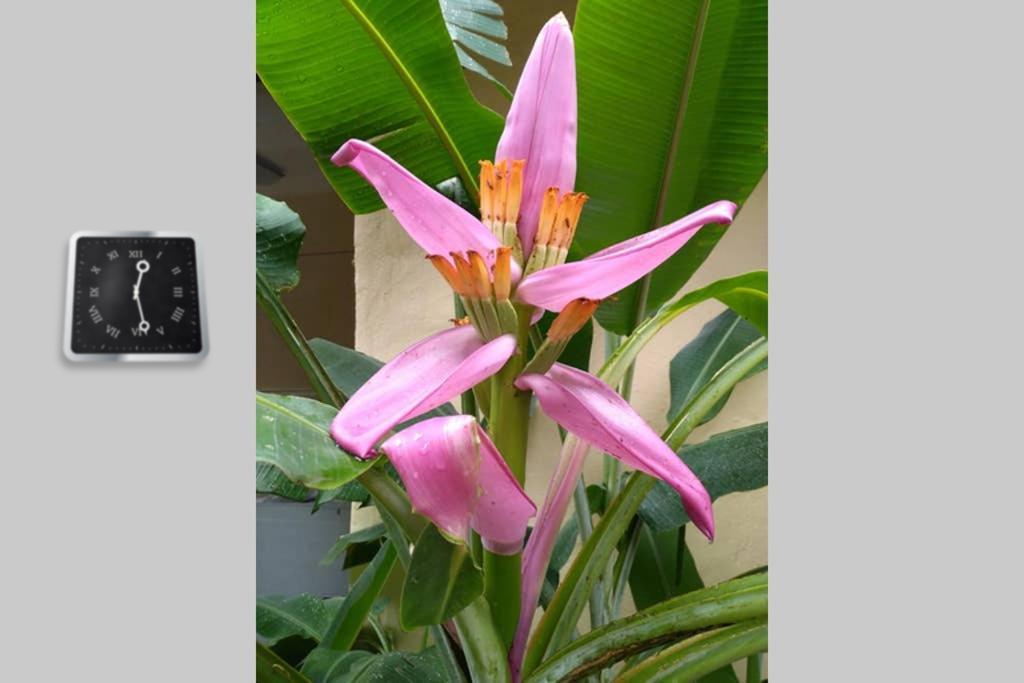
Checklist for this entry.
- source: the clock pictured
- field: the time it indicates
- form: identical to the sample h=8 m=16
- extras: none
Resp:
h=12 m=28
